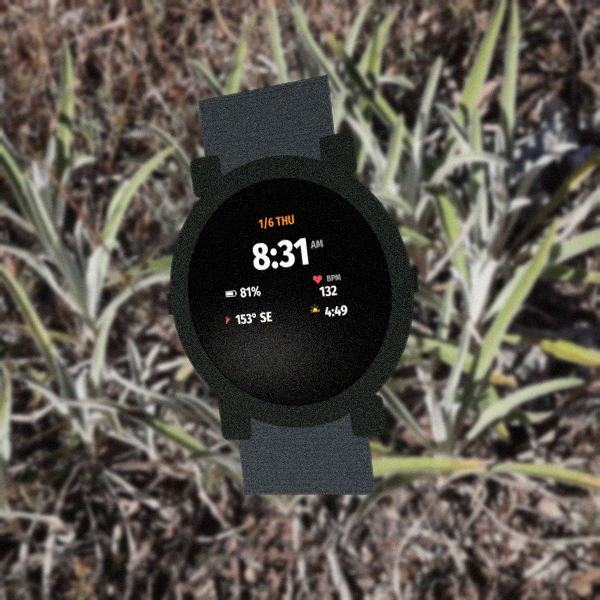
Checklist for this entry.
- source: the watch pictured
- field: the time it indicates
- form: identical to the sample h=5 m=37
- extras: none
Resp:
h=8 m=31
